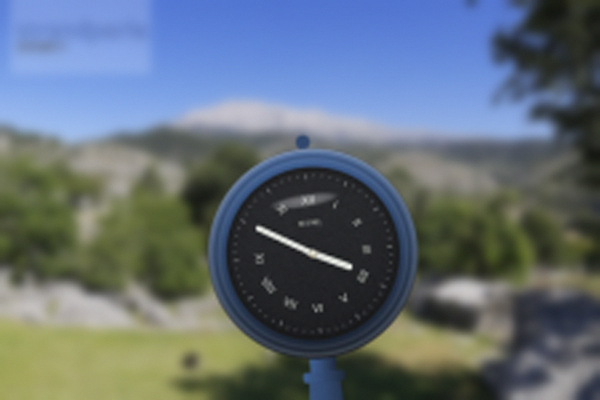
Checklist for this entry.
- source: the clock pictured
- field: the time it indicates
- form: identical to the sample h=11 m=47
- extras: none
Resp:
h=3 m=50
